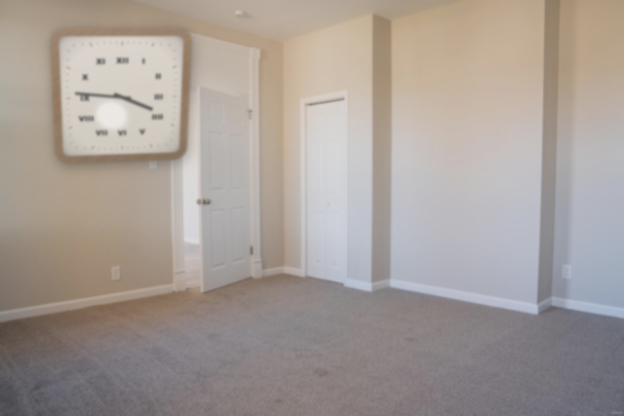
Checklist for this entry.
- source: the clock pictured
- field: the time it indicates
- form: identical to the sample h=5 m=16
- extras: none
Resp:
h=3 m=46
